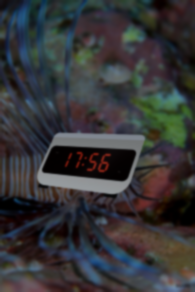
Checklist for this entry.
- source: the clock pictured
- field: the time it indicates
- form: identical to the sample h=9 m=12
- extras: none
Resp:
h=17 m=56
